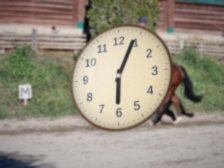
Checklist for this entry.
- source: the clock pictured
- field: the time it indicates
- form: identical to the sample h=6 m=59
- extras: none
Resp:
h=6 m=4
